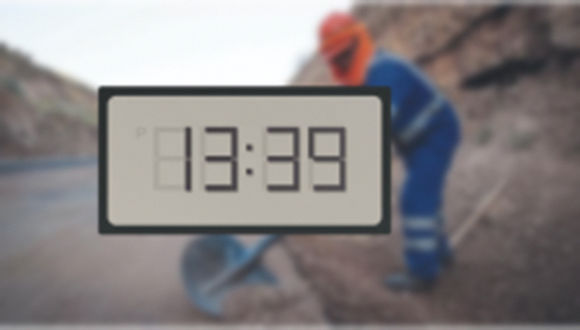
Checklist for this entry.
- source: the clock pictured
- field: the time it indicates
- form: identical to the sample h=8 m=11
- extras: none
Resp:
h=13 m=39
